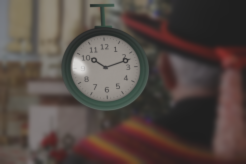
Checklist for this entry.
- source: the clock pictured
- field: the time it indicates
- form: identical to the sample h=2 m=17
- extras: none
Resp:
h=10 m=12
